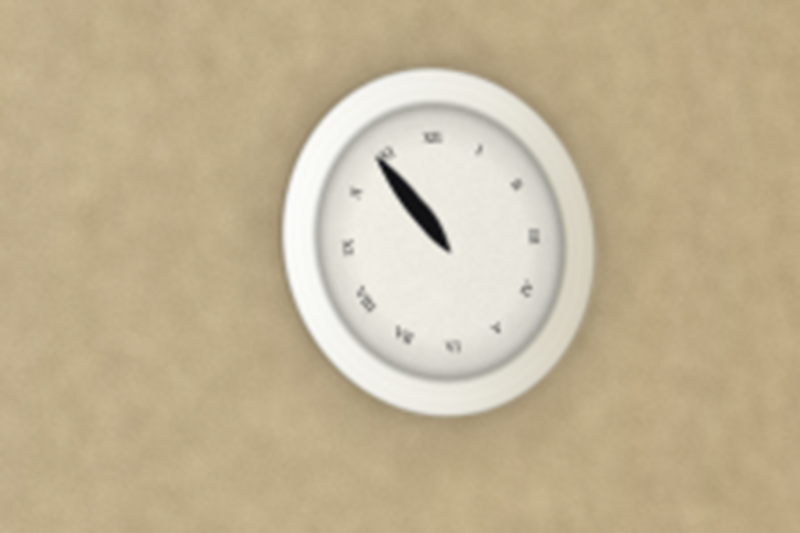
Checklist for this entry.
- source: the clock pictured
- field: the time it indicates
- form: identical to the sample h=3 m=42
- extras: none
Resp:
h=10 m=54
